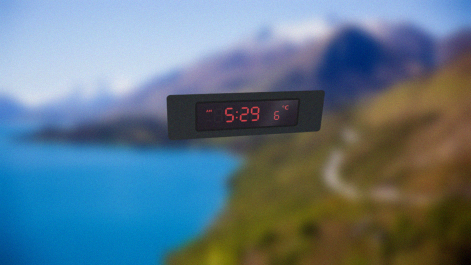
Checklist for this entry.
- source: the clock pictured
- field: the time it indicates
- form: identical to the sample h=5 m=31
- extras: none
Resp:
h=5 m=29
